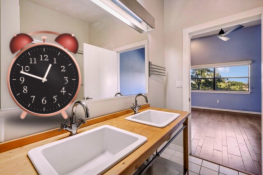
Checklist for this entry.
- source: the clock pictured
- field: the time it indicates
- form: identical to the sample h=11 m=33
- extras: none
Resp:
h=12 m=48
